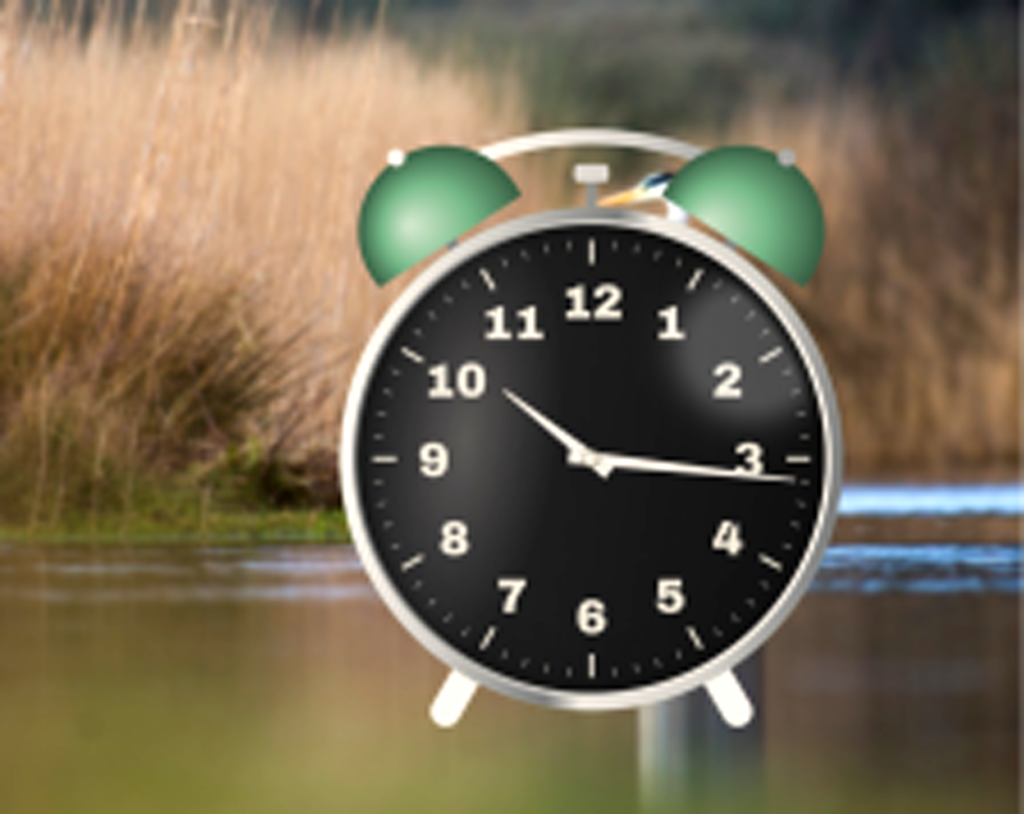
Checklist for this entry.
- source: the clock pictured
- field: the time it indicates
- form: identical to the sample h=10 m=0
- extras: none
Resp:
h=10 m=16
